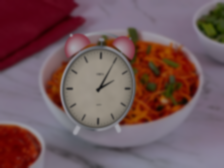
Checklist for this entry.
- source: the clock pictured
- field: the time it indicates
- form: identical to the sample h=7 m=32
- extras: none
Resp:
h=2 m=5
